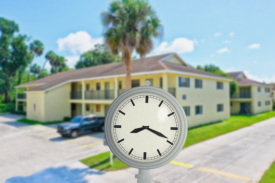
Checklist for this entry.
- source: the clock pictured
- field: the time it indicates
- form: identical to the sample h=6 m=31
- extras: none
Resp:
h=8 m=19
